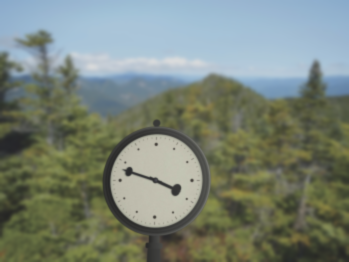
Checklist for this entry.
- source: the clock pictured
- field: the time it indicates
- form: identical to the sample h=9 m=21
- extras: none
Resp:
h=3 m=48
